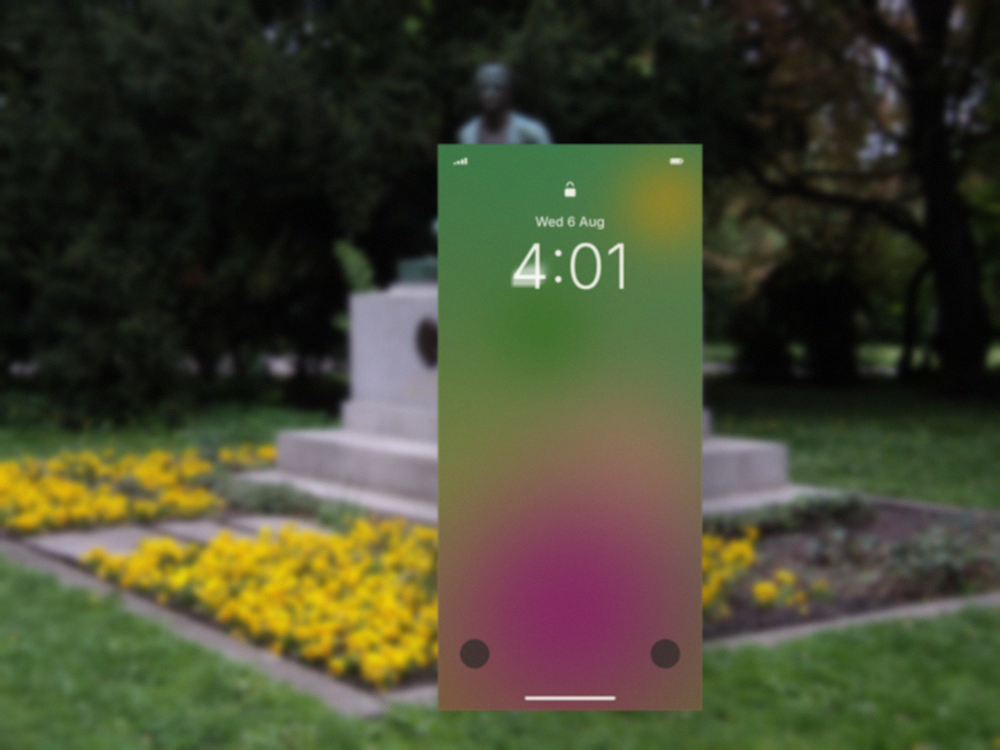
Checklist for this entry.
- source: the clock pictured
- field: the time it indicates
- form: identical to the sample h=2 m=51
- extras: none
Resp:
h=4 m=1
